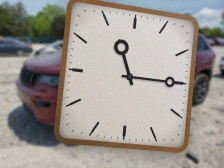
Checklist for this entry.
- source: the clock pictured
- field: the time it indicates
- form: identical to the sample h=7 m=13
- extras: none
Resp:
h=11 m=15
